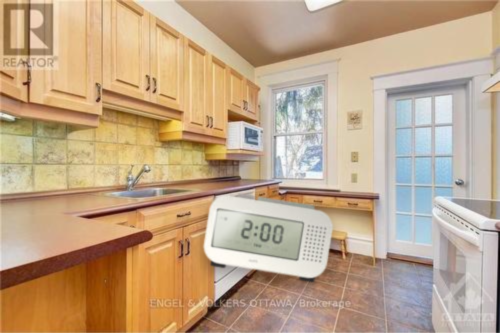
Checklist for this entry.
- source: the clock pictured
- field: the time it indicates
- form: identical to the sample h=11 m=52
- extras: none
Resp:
h=2 m=0
